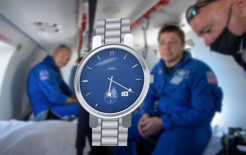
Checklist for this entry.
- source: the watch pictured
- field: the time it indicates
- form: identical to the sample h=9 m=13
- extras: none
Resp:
h=6 m=20
